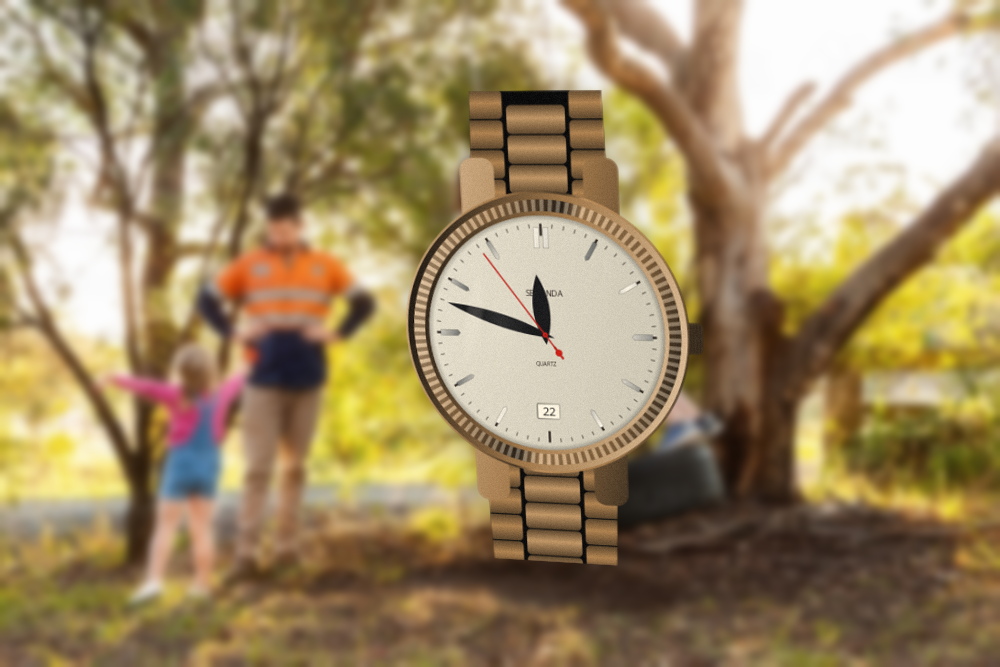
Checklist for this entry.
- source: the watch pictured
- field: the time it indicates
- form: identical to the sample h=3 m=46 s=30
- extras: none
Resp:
h=11 m=47 s=54
